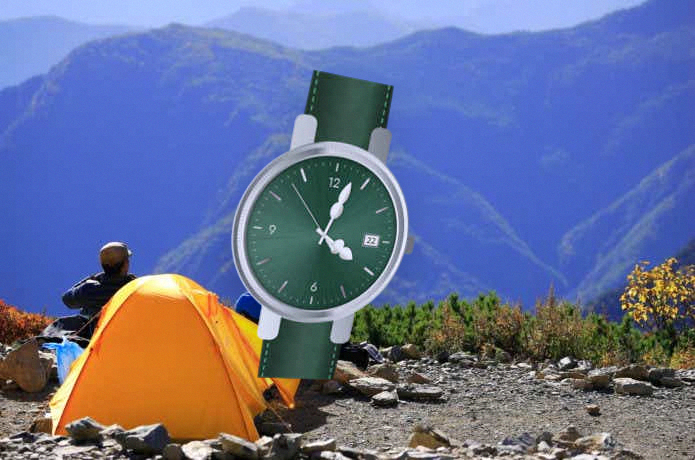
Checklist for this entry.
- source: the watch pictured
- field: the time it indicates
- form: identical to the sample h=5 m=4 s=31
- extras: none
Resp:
h=4 m=2 s=53
